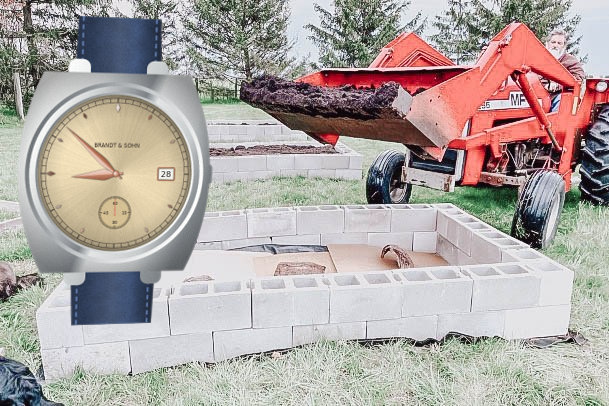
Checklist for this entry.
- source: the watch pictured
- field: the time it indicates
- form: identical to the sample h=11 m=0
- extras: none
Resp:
h=8 m=52
